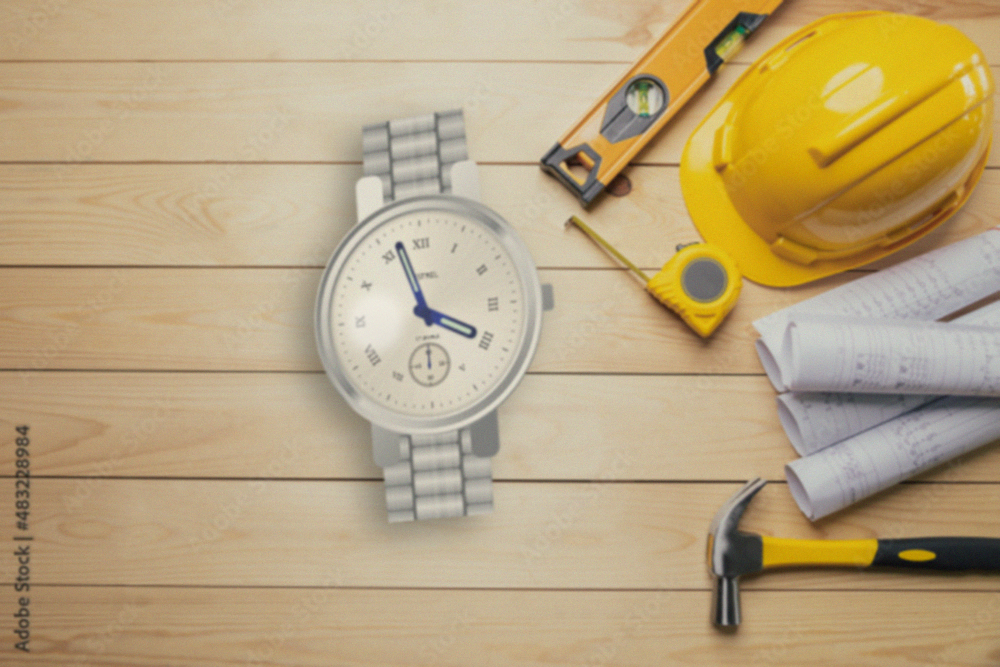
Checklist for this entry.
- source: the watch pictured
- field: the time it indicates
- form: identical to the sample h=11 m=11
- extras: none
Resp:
h=3 m=57
